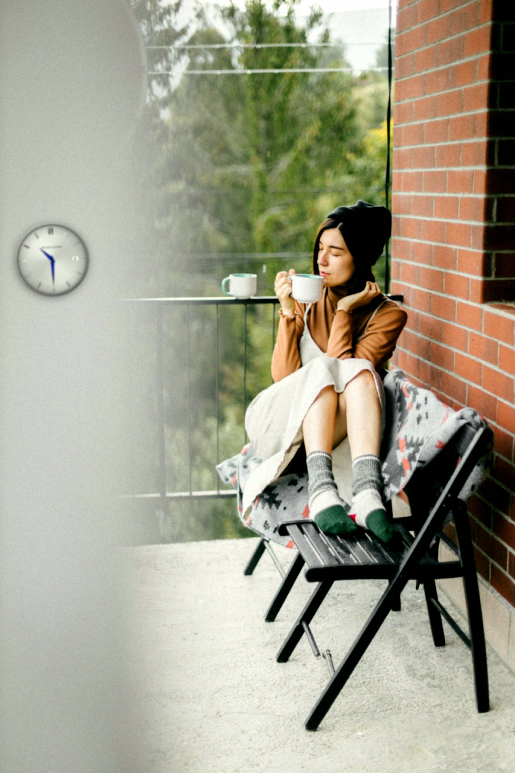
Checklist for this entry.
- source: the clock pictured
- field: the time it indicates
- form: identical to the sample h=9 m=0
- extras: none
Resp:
h=10 m=30
